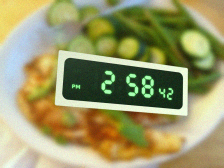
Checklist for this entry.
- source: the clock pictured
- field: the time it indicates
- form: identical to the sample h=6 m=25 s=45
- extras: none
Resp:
h=2 m=58 s=42
